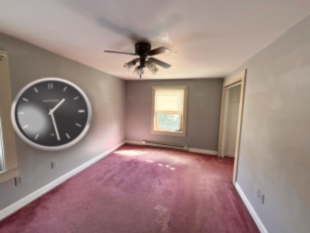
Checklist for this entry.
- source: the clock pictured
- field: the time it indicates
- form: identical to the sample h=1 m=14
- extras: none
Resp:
h=1 m=28
